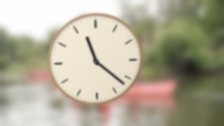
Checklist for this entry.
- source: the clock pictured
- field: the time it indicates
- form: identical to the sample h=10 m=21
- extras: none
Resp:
h=11 m=22
